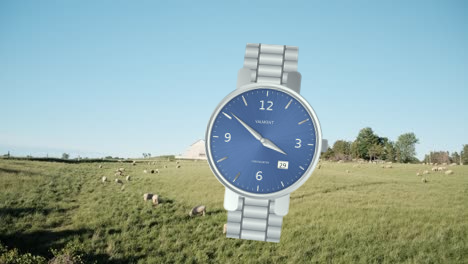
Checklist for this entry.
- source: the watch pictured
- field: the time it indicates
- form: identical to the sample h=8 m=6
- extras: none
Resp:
h=3 m=51
